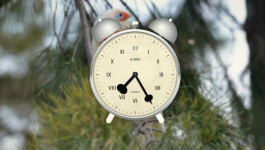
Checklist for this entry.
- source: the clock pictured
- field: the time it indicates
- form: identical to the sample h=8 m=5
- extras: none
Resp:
h=7 m=25
